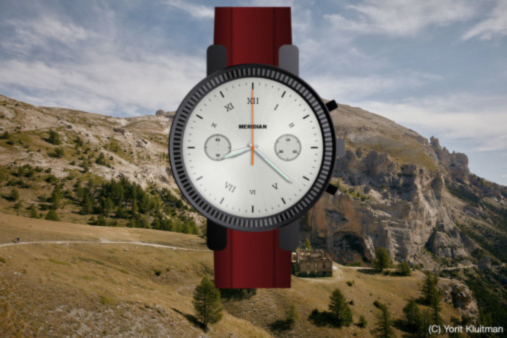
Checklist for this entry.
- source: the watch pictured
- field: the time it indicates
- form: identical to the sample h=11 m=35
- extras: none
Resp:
h=8 m=22
